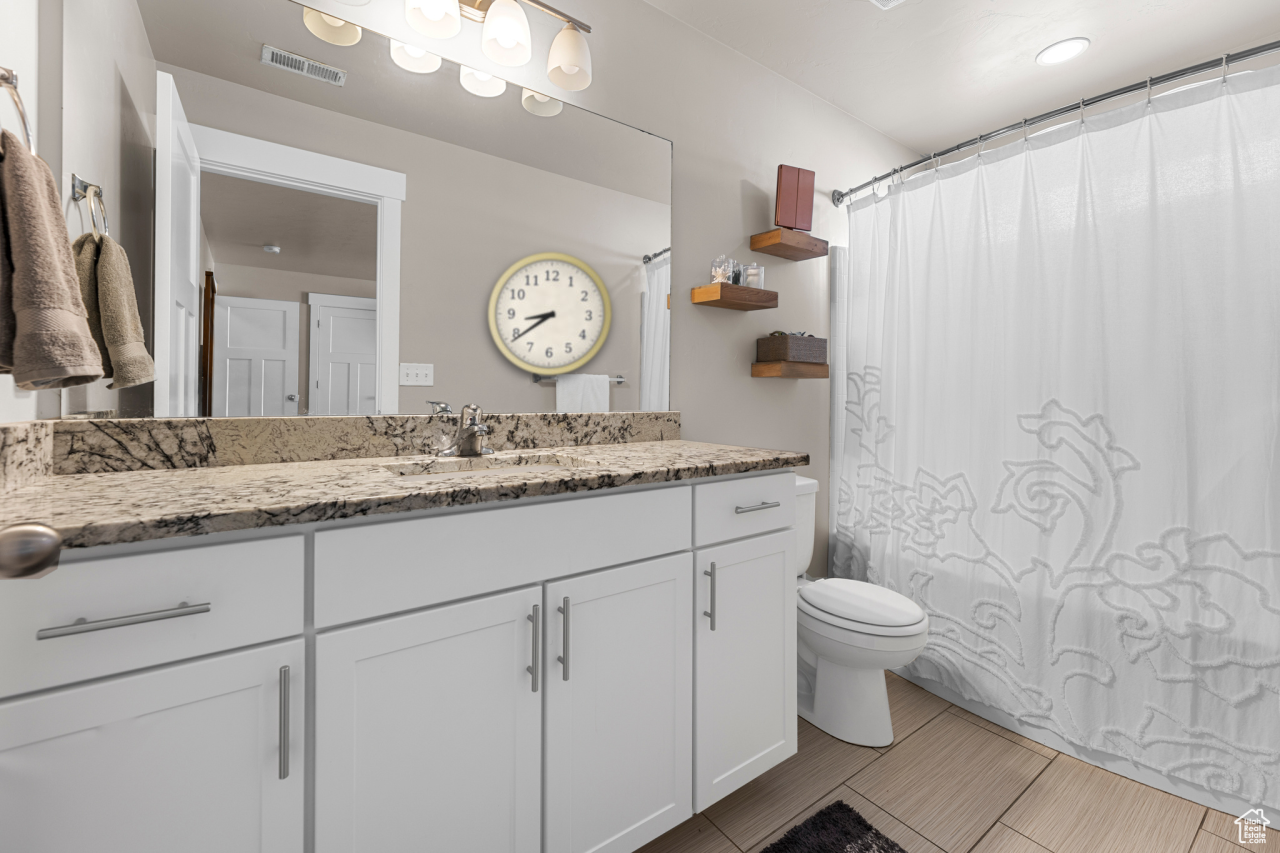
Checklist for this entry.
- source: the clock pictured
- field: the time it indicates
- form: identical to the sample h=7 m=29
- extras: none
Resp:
h=8 m=39
